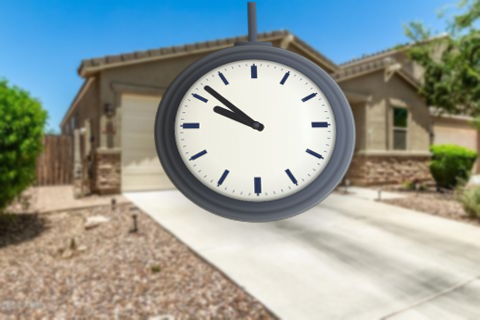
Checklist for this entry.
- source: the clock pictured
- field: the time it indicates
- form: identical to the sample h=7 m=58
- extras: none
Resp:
h=9 m=52
